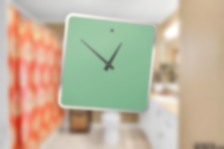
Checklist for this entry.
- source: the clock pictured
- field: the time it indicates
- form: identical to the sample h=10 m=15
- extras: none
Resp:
h=12 m=51
